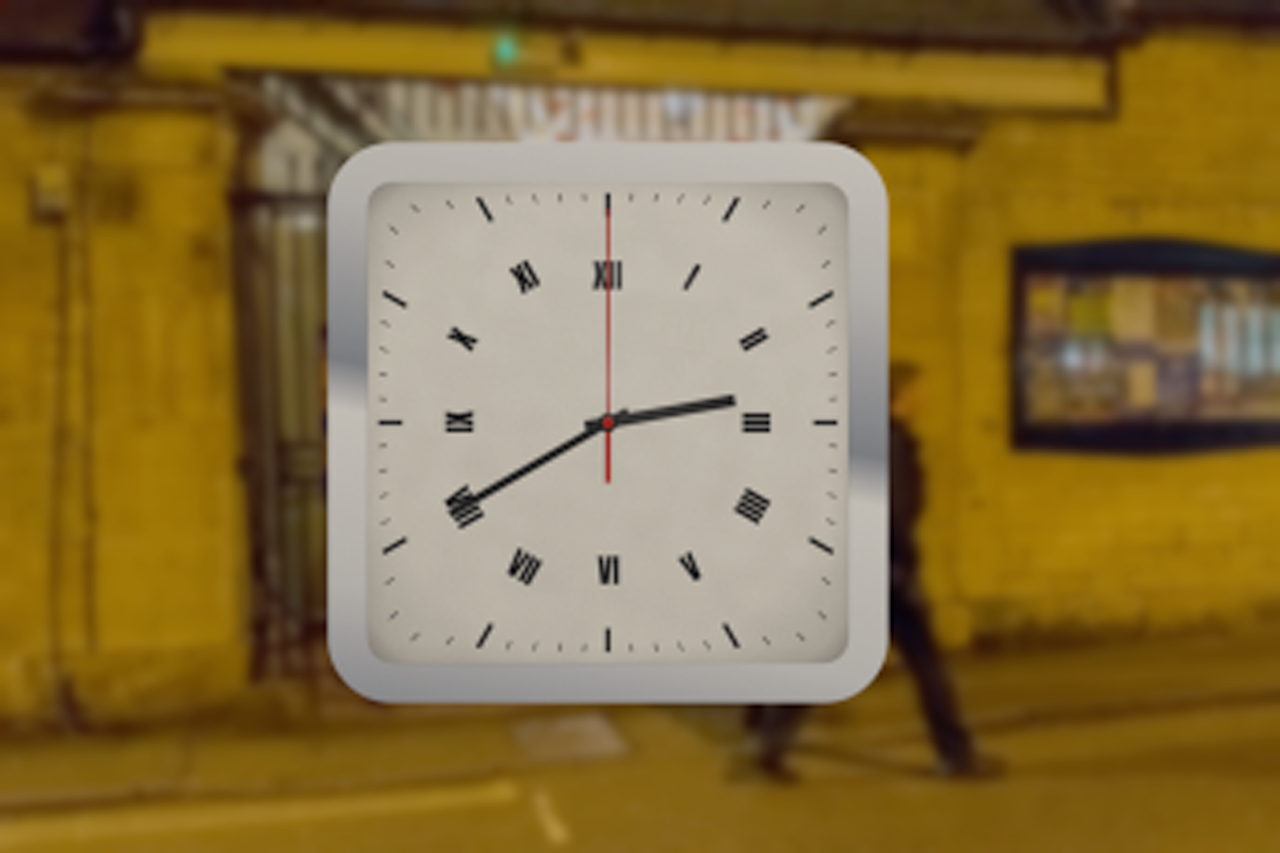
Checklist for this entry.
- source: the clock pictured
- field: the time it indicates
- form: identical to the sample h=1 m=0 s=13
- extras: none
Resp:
h=2 m=40 s=0
